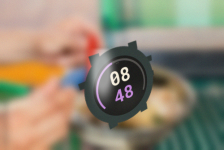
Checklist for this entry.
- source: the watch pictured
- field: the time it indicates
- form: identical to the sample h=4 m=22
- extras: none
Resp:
h=8 m=48
